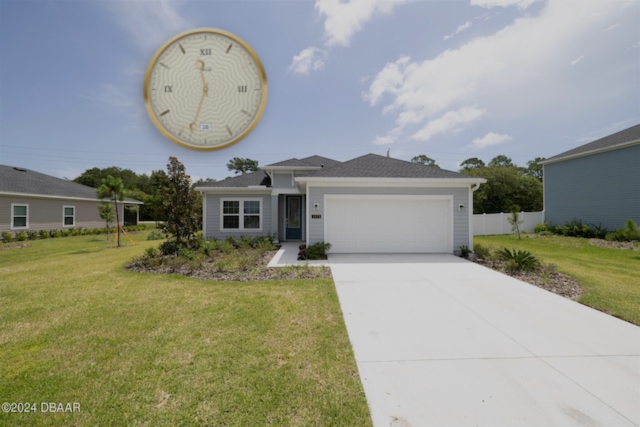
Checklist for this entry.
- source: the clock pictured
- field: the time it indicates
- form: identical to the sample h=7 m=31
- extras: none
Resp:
h=11 m=33
